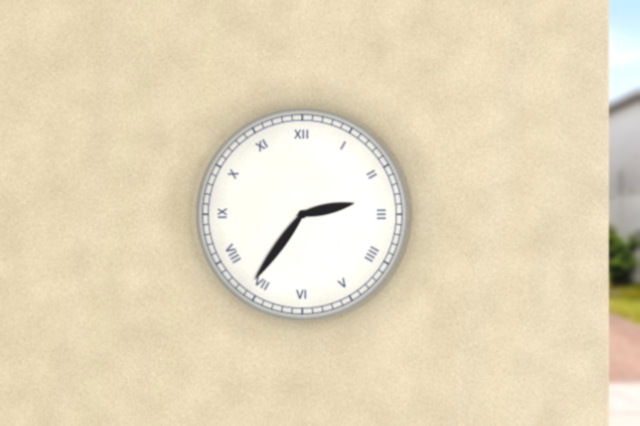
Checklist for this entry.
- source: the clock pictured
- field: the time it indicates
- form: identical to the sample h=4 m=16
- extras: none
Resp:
h=2 m=36
